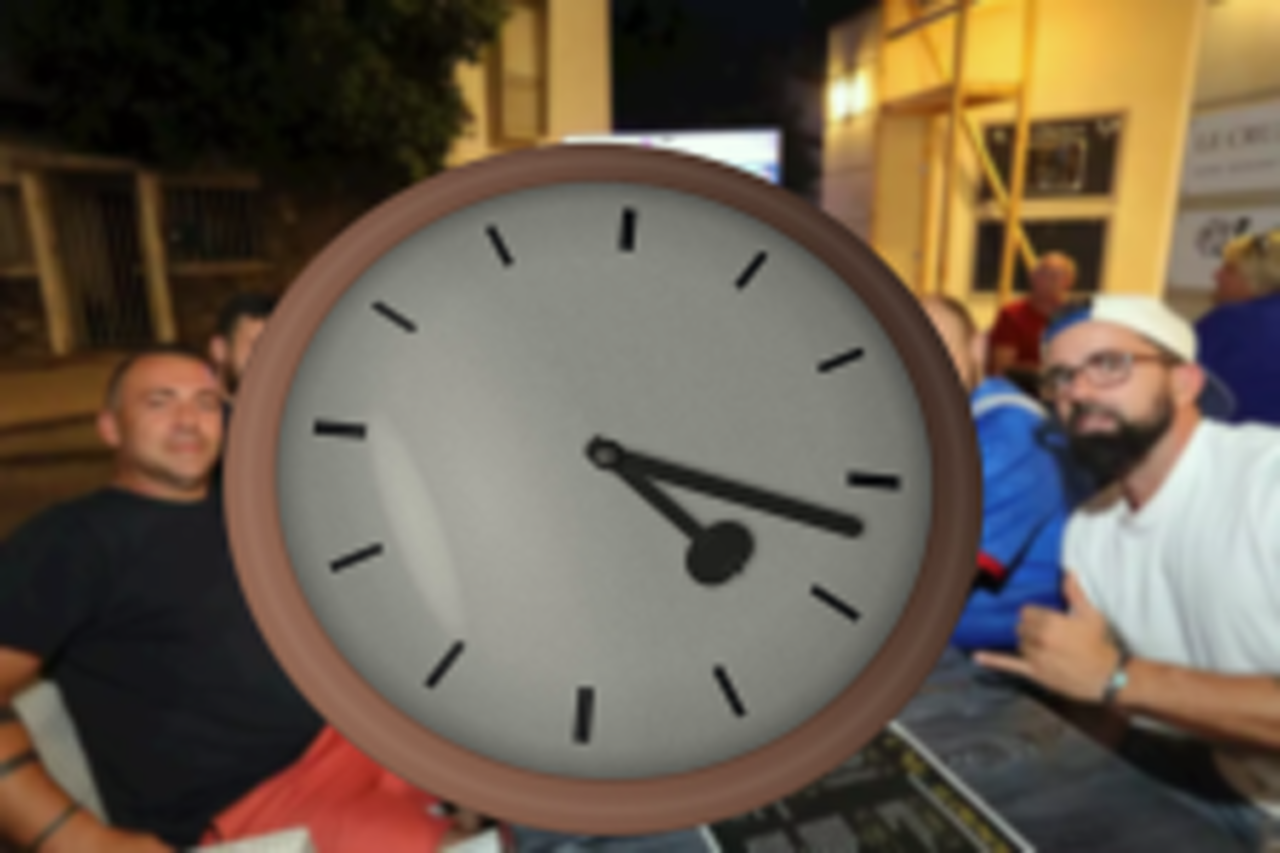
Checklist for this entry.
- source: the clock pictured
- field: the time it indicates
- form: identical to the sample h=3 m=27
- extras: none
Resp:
h=4 m=17
